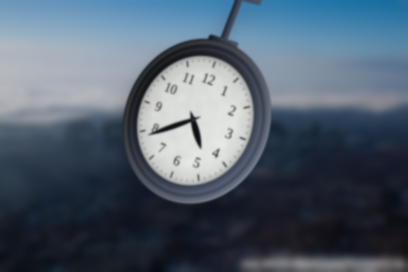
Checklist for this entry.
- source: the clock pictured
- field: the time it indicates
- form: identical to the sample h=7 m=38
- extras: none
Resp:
h=4 m=39
